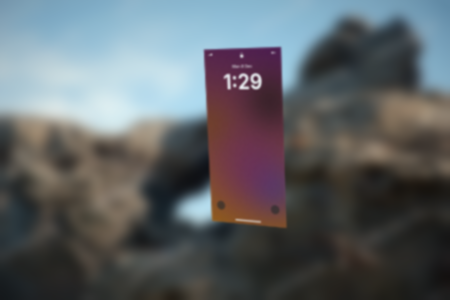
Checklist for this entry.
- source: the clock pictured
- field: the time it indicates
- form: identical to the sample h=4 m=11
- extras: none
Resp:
h=1 m=29
